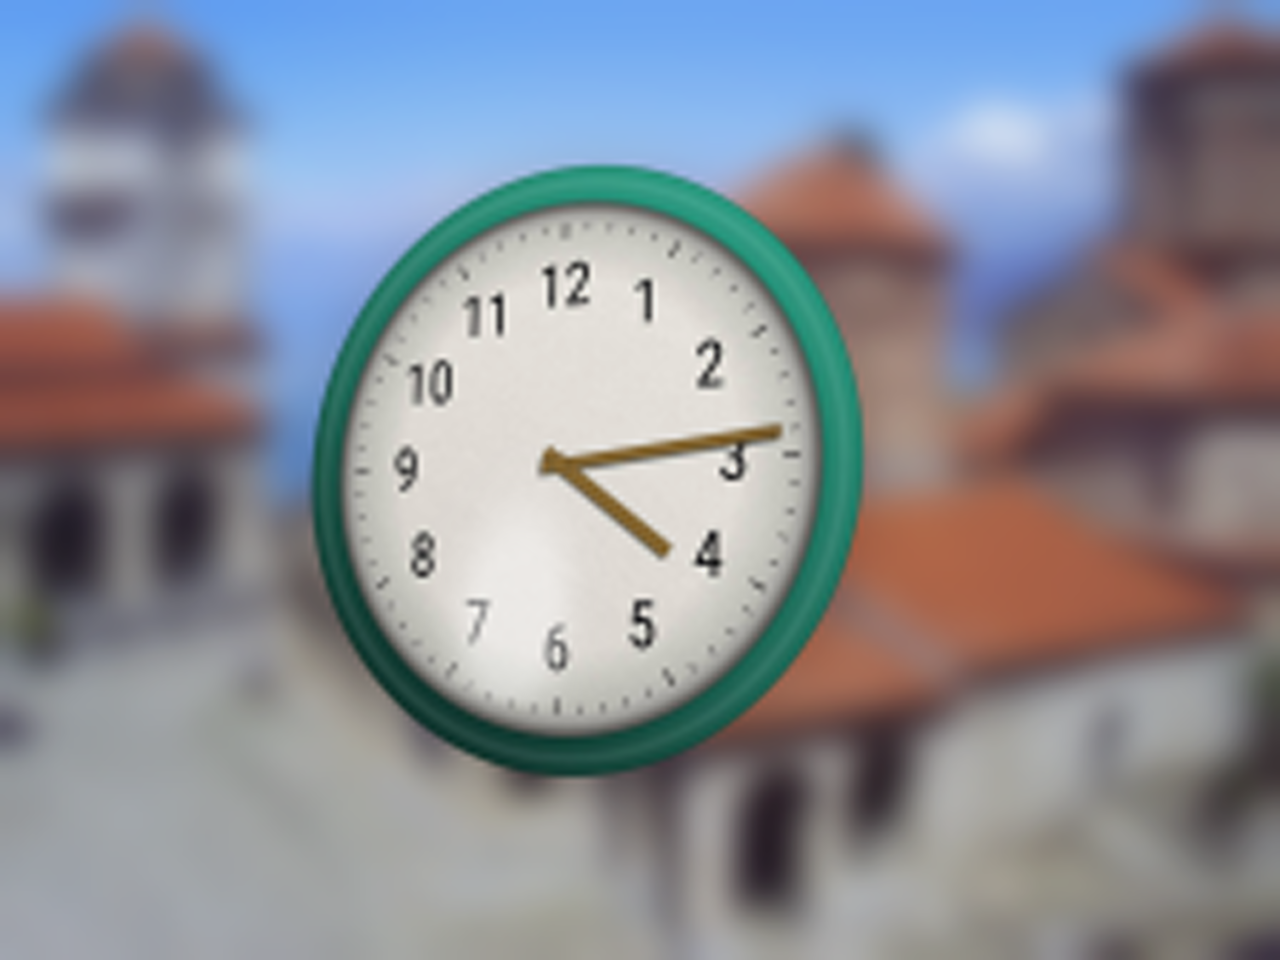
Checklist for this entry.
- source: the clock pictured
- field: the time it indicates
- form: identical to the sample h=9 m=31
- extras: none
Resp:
h=4 m=14
